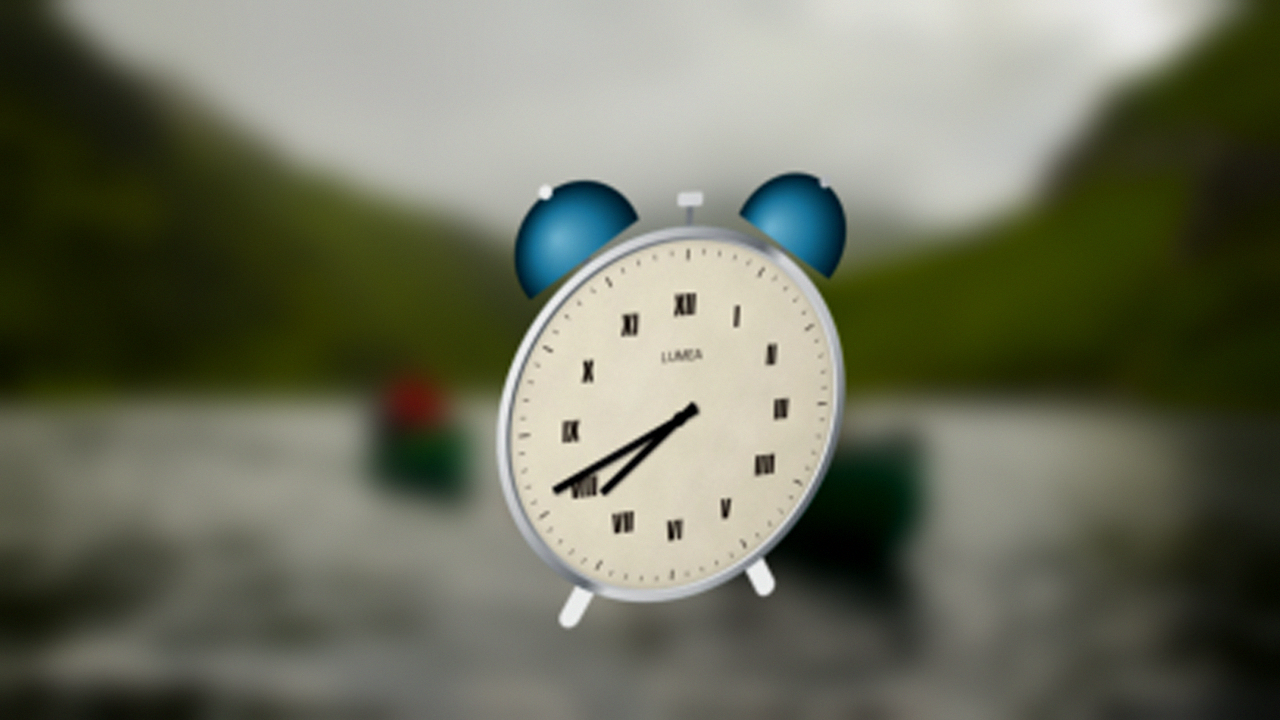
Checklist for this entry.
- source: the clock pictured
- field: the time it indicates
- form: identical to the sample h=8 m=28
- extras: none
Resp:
h=7 m=41
